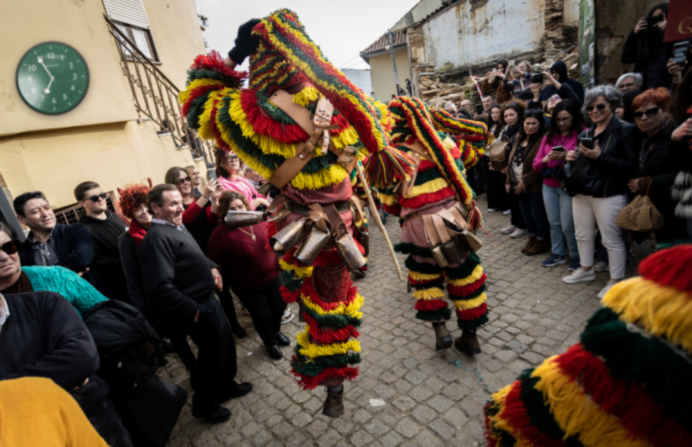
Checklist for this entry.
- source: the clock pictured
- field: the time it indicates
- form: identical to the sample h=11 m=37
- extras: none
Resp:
h=6 m=55
